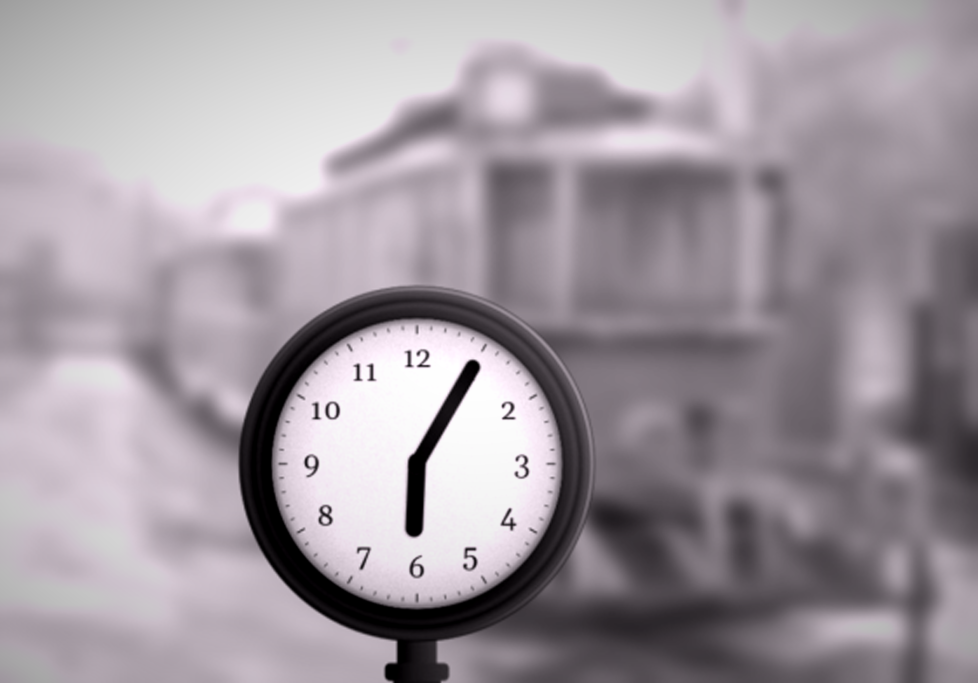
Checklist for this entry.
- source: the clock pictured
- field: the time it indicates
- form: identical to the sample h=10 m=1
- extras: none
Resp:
h=6 m=5
